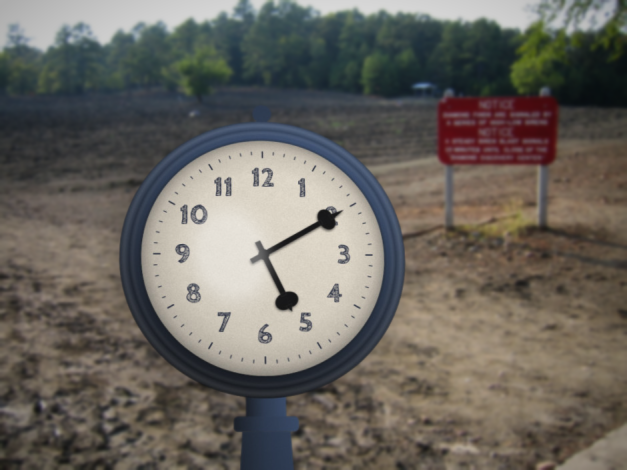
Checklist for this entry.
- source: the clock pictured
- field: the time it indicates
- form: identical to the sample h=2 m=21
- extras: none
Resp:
h=5 m=10
